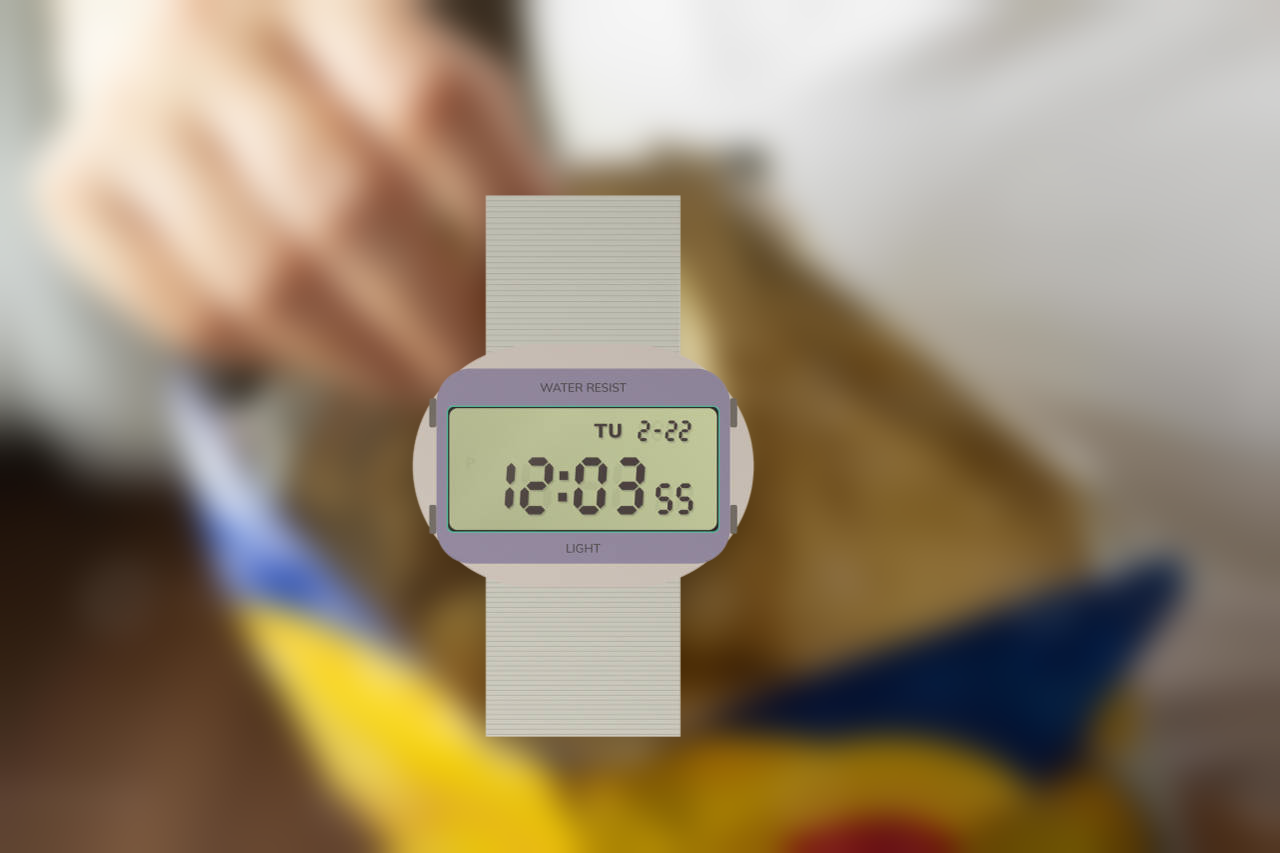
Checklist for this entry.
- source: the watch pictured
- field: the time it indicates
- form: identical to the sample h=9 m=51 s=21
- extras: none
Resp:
h=12 m=3 s=55
